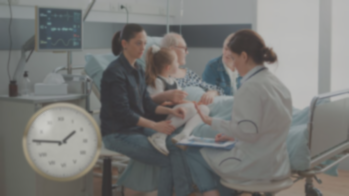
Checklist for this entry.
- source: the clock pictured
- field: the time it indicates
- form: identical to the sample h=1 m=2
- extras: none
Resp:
h=1 m=46
